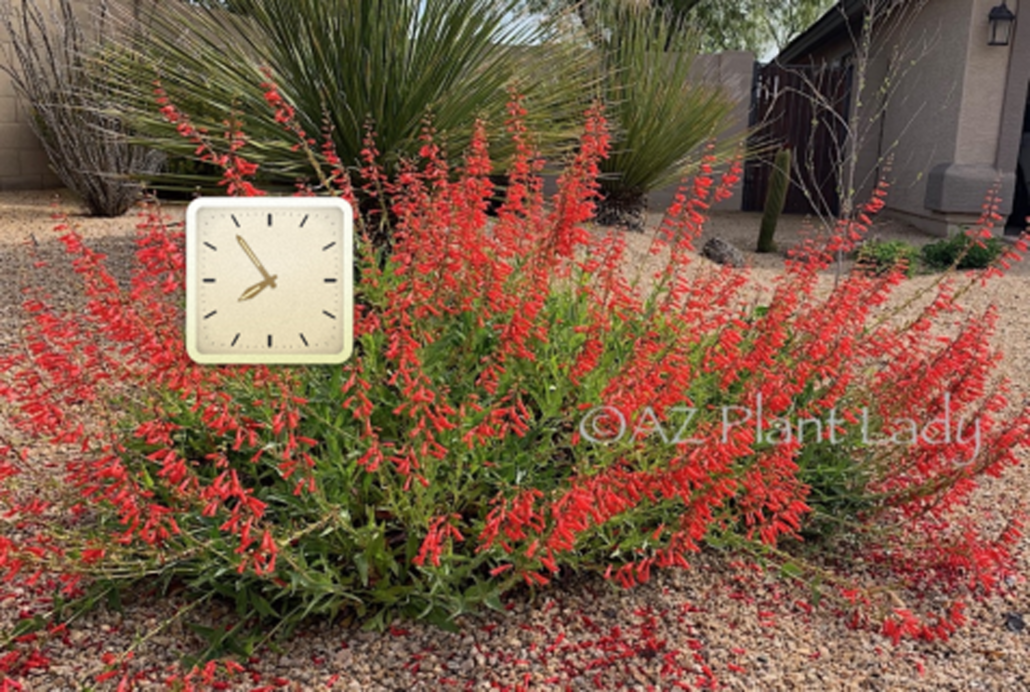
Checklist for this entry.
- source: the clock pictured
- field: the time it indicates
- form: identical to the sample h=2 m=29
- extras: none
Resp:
h=7 m=54
